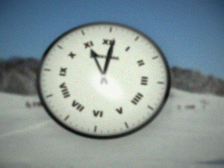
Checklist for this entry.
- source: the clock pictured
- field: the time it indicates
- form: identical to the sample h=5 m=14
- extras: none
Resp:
h=11 m=1
